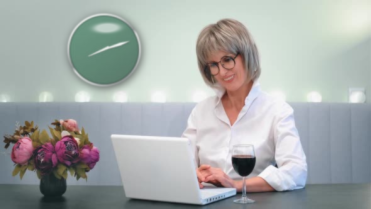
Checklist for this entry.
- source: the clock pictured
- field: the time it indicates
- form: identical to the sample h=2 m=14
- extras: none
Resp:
h=8 m=12
